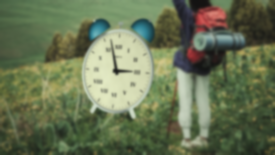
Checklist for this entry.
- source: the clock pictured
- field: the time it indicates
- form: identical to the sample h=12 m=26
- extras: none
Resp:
h=2 m=57
